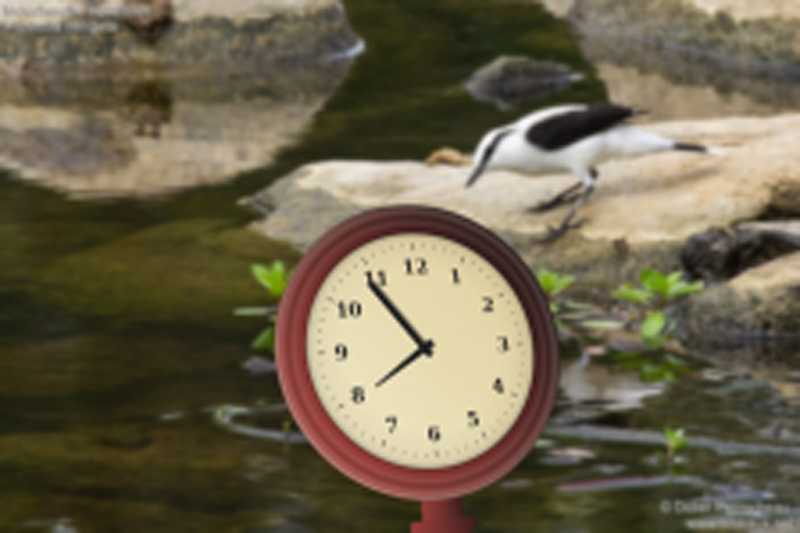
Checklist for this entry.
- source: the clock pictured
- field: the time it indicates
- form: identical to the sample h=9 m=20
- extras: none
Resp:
h=7 m=54
